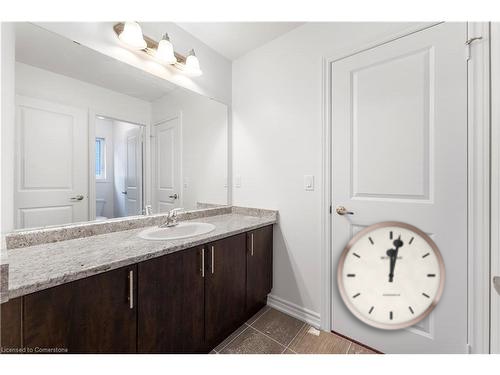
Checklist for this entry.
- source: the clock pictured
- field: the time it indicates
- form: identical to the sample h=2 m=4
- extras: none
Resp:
h=12 m=2
